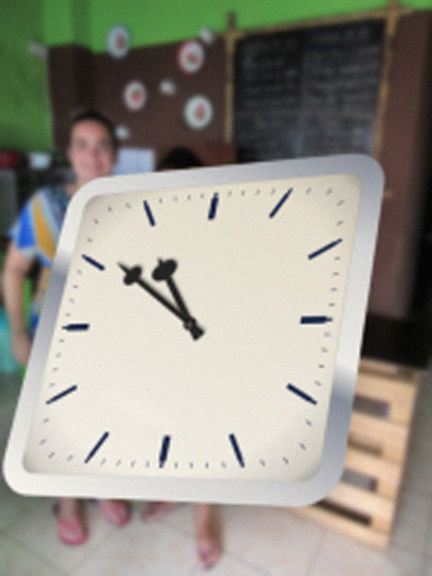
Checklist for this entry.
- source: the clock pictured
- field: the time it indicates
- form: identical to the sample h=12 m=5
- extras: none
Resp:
h=10 m=51
